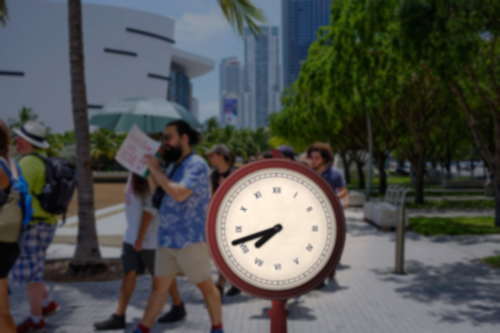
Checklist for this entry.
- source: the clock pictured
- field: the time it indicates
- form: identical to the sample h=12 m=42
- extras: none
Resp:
h=7 m=42
